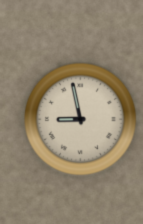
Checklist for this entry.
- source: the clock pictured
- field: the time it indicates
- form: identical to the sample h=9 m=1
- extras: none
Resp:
h=8 m=58
